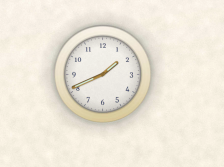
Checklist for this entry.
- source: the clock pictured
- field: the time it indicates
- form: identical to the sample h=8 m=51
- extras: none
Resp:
h=1 m=41
